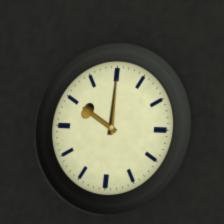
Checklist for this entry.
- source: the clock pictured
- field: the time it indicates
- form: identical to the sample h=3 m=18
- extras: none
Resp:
h=10 m=0
